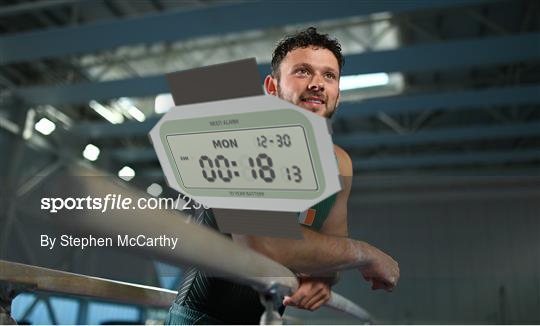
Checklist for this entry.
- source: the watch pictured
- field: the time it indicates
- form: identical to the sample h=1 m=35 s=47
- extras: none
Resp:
h=0 m=18 s=13
